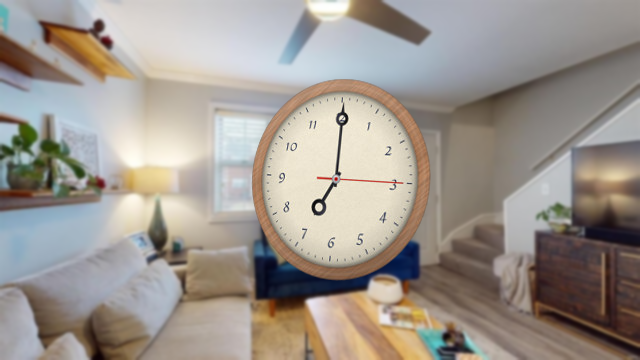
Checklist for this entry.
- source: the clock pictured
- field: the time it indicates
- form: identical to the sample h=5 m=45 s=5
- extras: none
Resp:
h=7 m=0 s=15
